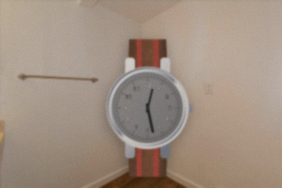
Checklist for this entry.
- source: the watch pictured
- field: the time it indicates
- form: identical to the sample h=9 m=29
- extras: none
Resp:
h=12 m=28
